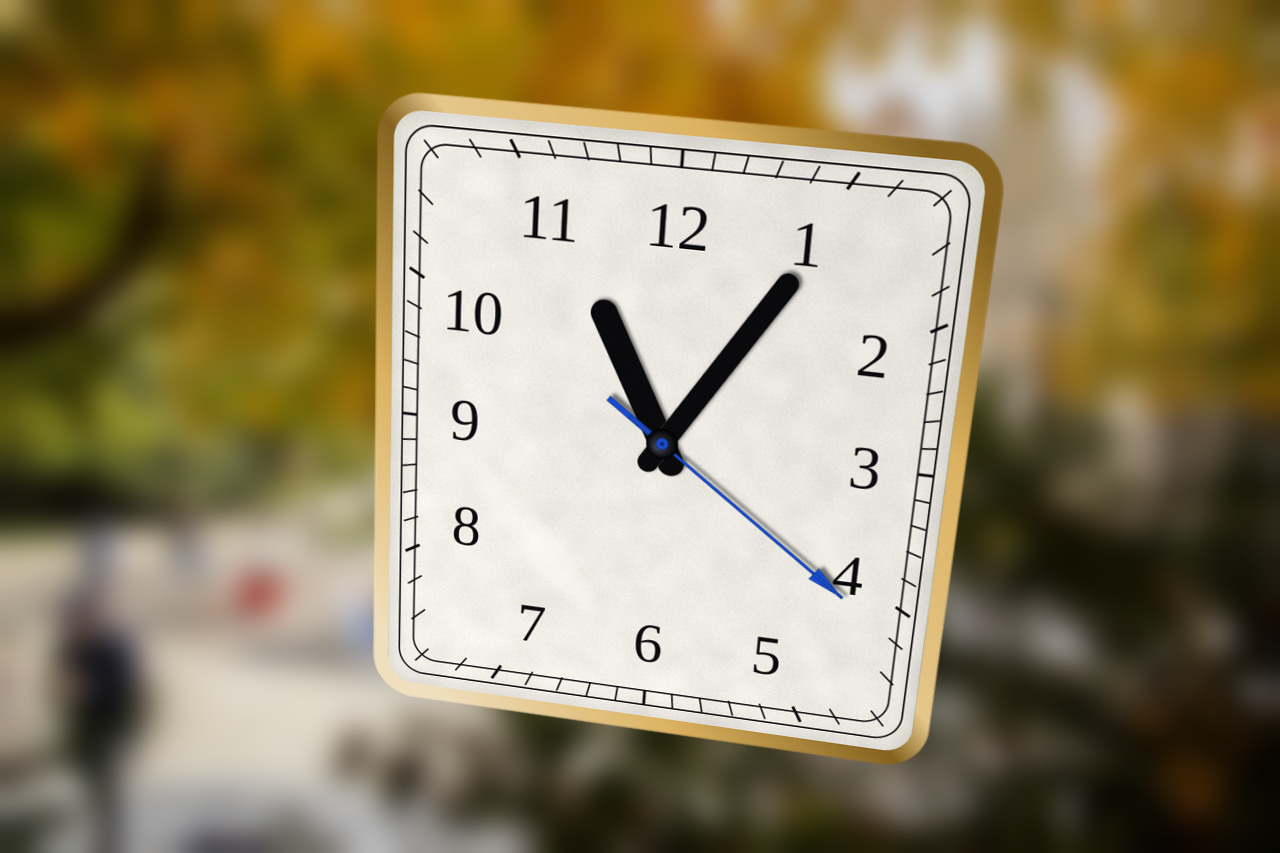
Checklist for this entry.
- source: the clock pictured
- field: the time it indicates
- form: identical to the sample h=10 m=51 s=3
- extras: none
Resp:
h=11 m=5 s=21
